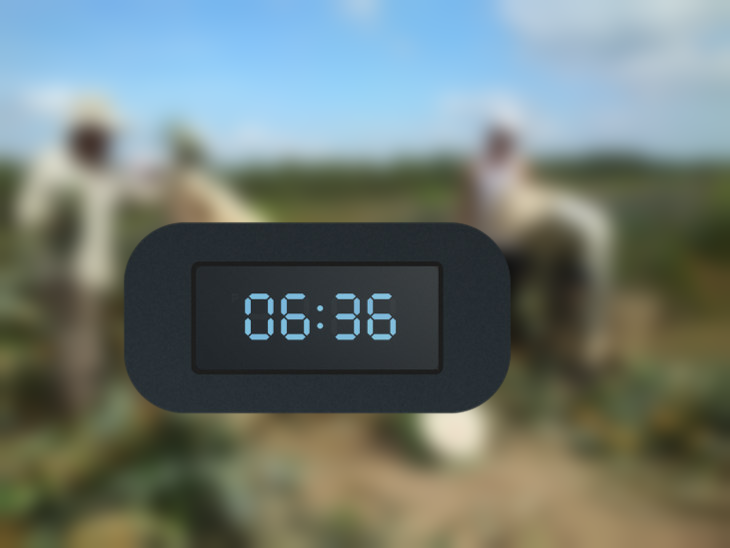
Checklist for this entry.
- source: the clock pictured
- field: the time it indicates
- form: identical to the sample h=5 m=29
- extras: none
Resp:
h=6 m=36
